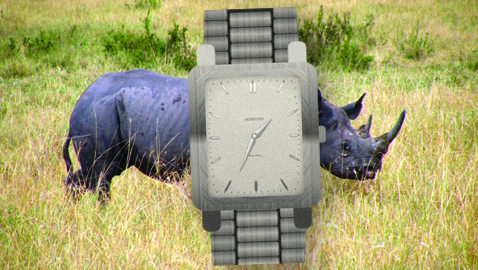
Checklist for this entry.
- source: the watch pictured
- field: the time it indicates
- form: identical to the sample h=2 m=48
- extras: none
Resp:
h=1 m=34
